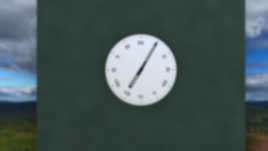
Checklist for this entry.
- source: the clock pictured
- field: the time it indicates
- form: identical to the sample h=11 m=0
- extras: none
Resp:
h=7 m=5
